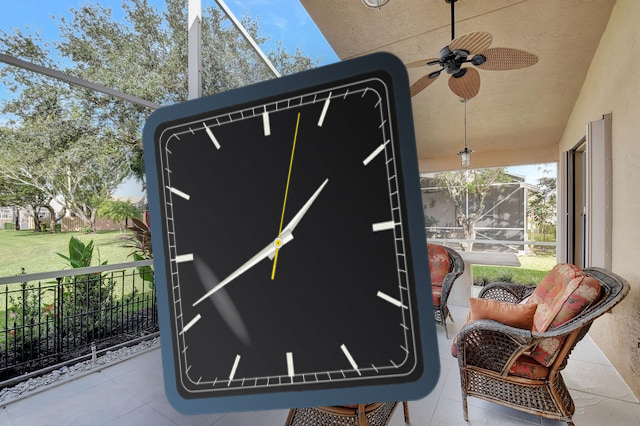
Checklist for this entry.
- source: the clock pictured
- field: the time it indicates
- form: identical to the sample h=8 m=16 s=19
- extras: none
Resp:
h=1 m=41 s=3
